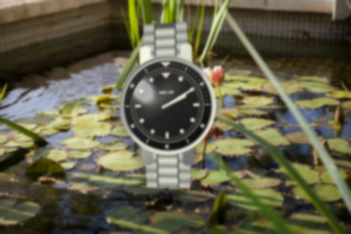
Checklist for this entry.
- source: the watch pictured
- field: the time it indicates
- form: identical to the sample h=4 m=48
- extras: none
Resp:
h=2 m=10
